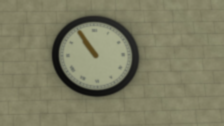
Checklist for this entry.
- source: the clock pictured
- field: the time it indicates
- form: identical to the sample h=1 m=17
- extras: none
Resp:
h=10 m=55
